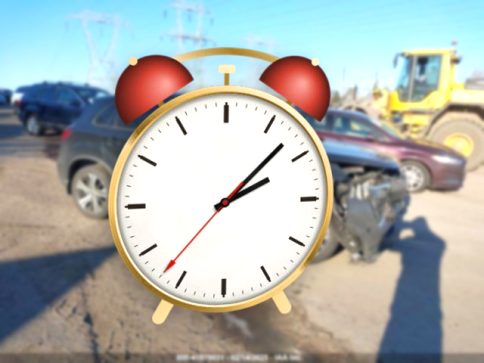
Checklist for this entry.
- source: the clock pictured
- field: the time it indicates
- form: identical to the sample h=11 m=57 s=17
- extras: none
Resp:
h=2 m=7 s=37
